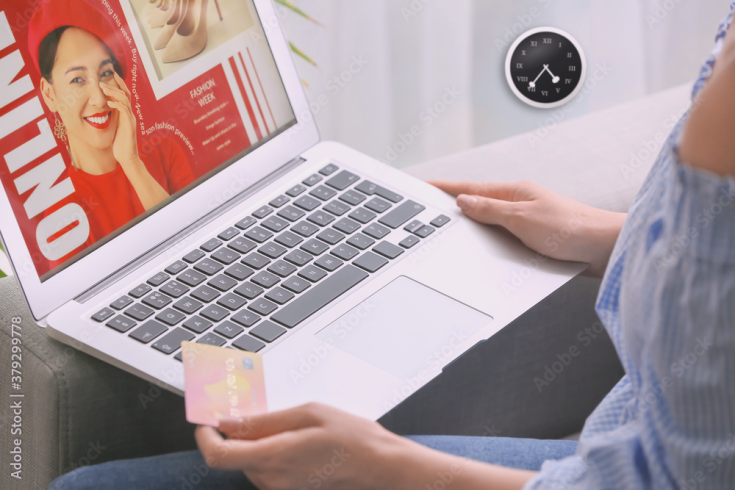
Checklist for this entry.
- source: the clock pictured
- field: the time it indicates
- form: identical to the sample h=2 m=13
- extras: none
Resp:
h=4 m=36
